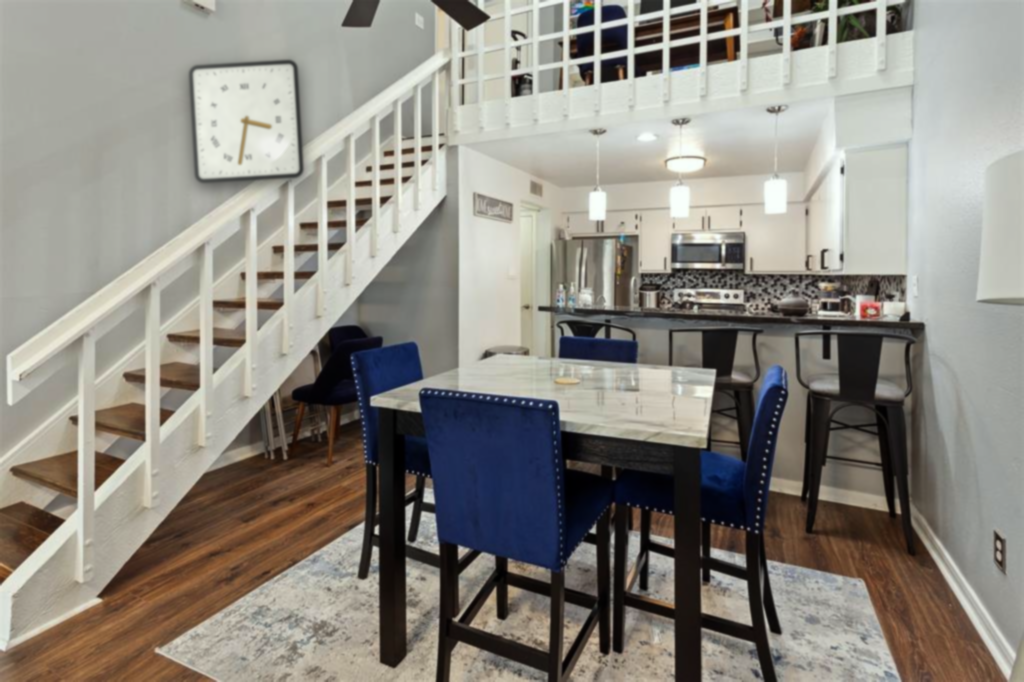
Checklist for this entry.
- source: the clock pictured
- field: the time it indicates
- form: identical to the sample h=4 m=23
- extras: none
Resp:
h=3 m=32
